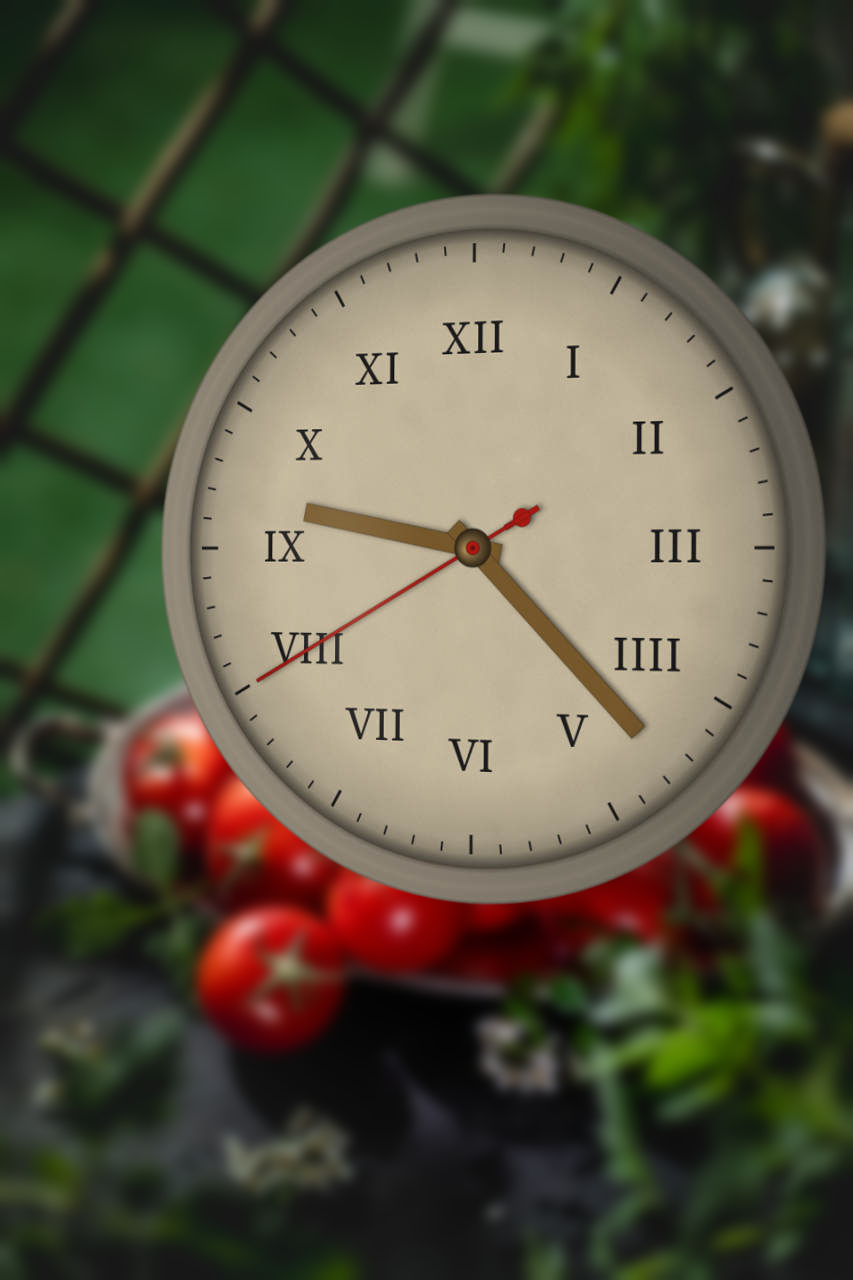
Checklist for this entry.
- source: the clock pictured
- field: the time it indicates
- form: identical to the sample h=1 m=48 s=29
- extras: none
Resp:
h=9 m=22 s=40
